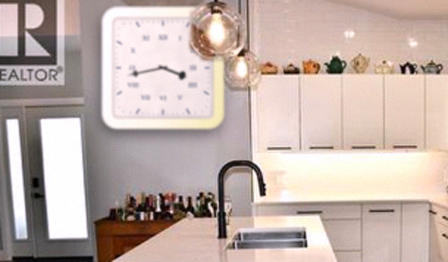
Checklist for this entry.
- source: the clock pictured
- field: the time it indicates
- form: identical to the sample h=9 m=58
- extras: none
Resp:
h=3 m=43
